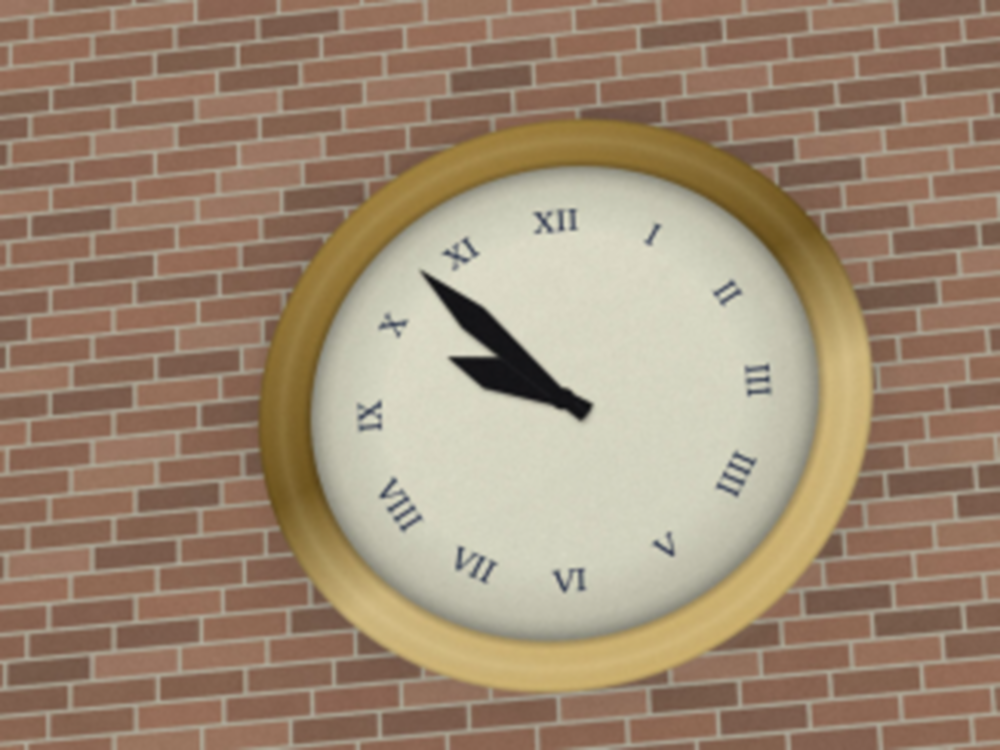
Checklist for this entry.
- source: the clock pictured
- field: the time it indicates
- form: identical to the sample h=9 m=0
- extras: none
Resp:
h=9 m=53
